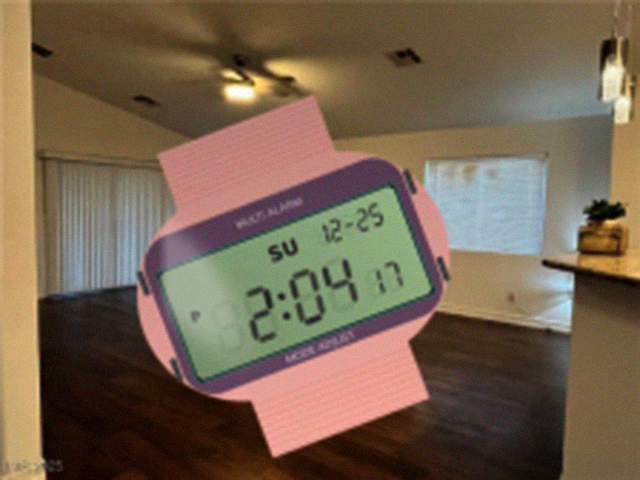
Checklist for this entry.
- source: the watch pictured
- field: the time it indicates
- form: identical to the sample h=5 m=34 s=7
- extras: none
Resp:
h=2 m=4 s=17
